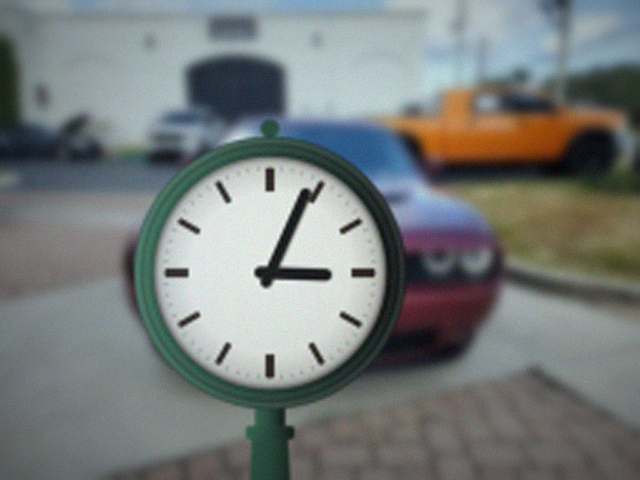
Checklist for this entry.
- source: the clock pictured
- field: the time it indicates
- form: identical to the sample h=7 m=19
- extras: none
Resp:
h=3 m=4
